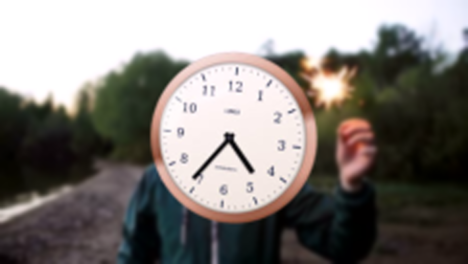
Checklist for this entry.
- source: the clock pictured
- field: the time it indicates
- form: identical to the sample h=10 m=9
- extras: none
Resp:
h=4 m=36
